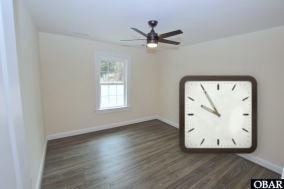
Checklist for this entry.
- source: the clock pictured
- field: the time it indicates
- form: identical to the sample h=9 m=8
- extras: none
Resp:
h=9 m=55
